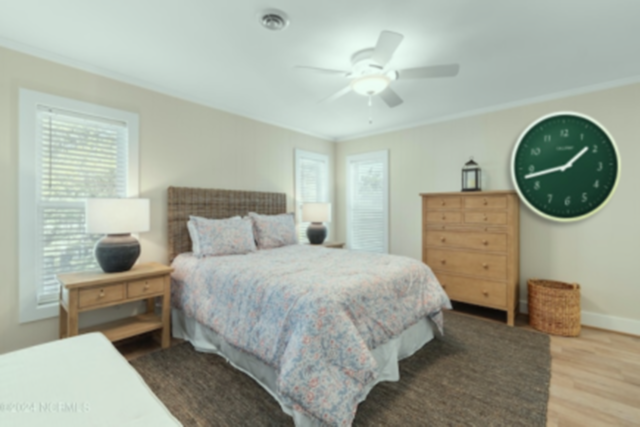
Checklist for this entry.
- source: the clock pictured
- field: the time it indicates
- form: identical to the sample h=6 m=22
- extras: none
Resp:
h=1 m=43
